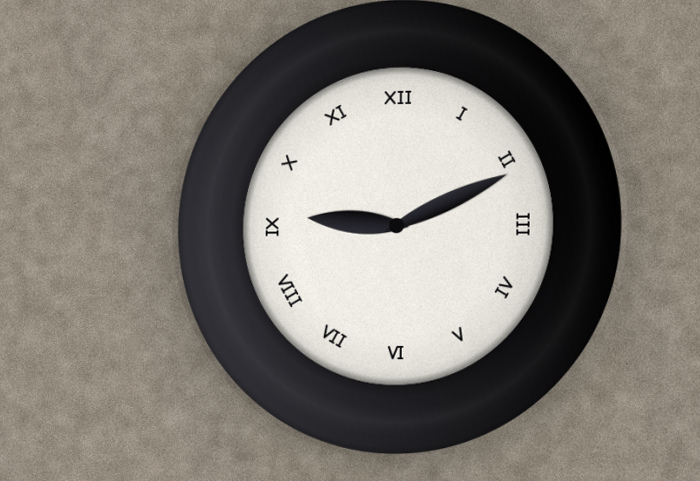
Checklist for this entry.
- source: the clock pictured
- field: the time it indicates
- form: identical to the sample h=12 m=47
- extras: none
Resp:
h=9 m=11
